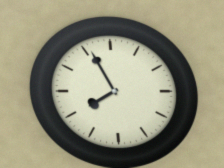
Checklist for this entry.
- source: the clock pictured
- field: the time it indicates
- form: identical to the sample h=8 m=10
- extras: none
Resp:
h=7 m=56
